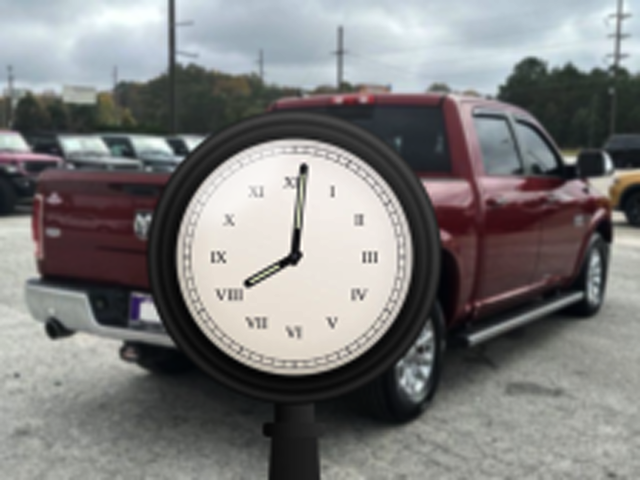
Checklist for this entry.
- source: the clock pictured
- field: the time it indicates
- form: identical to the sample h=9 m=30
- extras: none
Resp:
h=8 m=1
